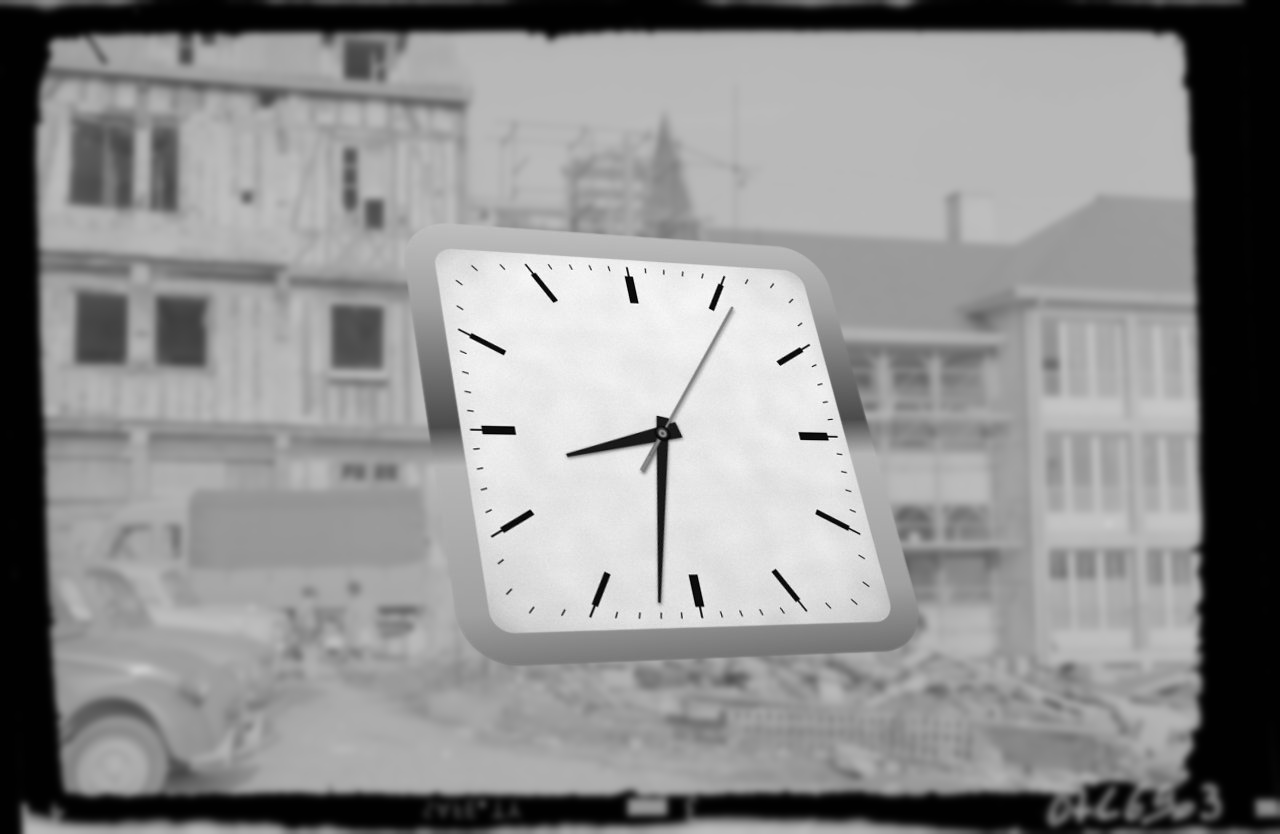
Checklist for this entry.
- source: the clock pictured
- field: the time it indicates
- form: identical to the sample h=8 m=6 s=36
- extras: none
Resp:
h=8 m=32 s=6
